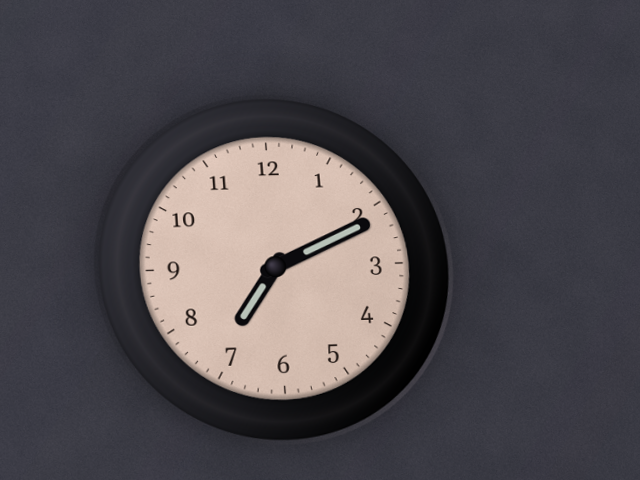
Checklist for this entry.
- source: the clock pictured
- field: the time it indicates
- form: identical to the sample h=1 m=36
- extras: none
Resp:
h=7 m=11
